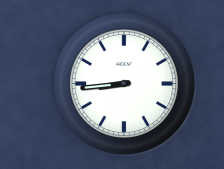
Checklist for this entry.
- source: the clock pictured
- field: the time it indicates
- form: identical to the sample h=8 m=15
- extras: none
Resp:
h=8 m=44
